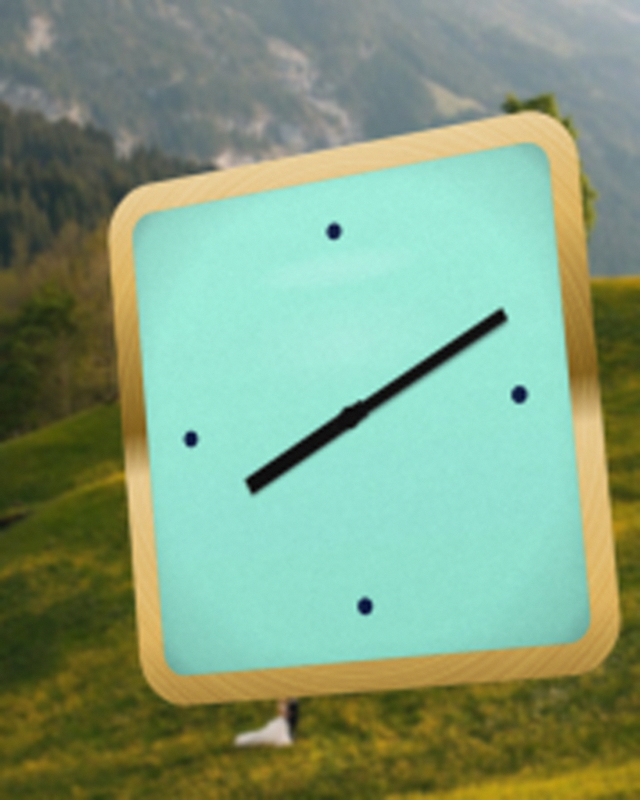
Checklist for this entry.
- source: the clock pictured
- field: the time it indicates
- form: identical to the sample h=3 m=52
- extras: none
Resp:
h=8 m=11
